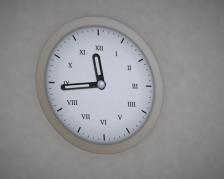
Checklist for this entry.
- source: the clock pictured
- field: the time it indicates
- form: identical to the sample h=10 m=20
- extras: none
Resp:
h=11 m=44
